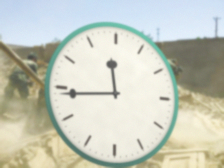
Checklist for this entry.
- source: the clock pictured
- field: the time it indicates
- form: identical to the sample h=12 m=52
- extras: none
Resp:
h=11 m=44
